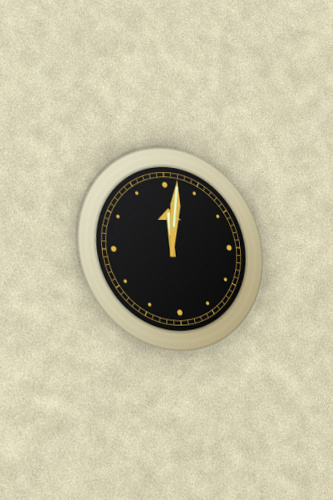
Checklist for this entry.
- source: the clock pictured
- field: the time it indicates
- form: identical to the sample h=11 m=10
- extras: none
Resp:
h=12 m=2
